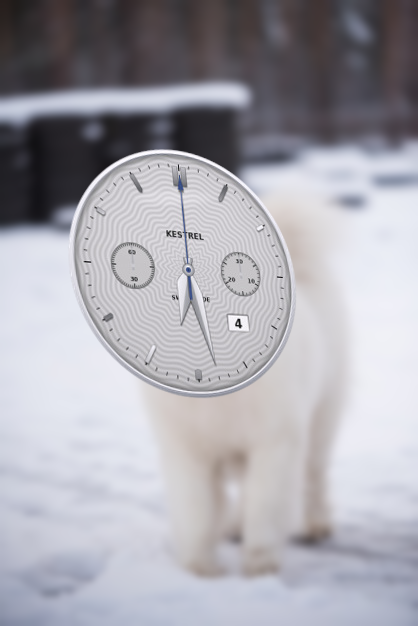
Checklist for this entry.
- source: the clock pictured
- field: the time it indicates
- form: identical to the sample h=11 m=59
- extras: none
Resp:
h=6 m=28
